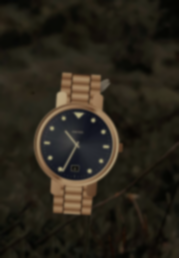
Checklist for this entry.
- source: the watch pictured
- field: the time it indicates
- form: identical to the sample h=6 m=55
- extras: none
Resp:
h=10 m=34
